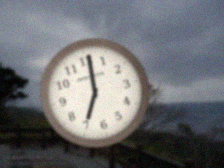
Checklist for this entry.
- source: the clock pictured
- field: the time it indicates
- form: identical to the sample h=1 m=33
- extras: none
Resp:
h=7 m=1
